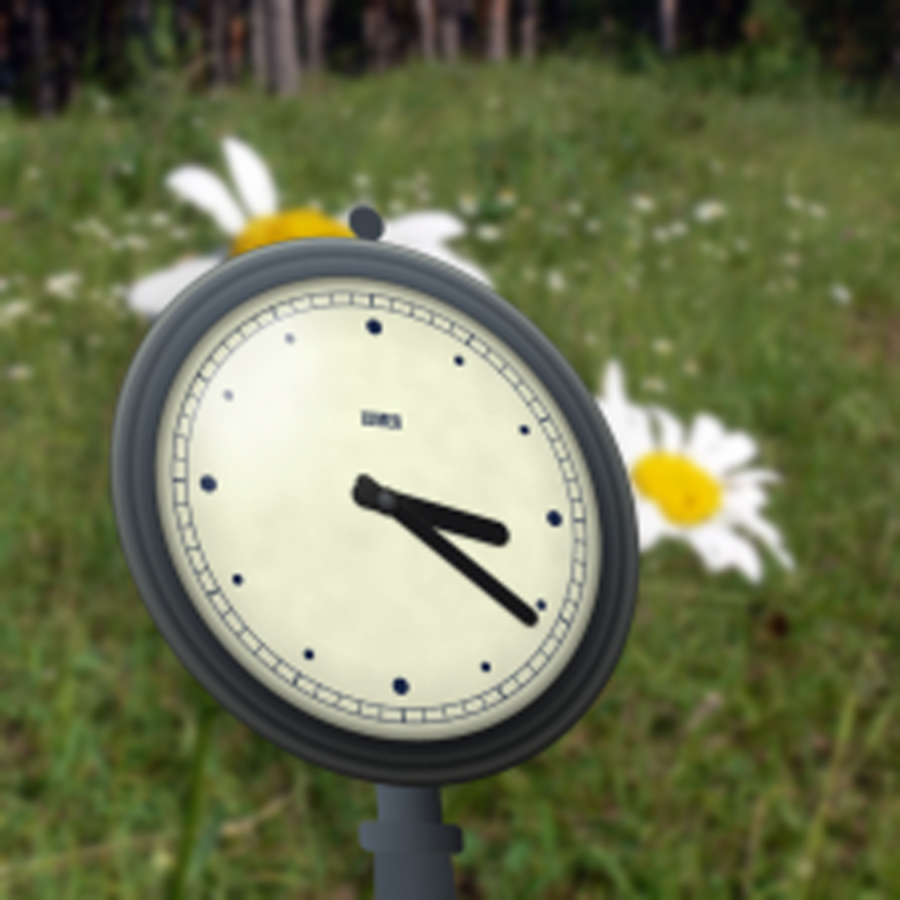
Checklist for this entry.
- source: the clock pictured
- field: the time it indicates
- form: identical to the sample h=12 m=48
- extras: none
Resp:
h=3 m=21
